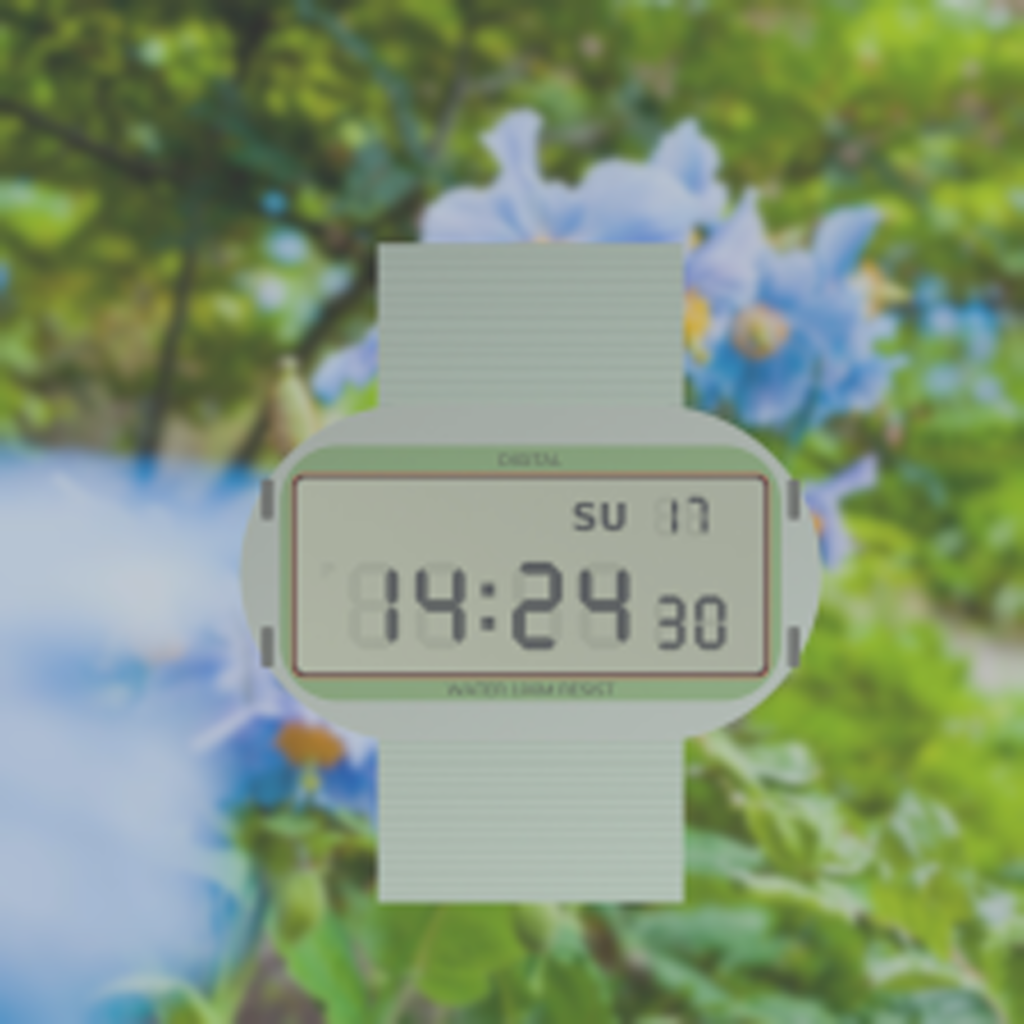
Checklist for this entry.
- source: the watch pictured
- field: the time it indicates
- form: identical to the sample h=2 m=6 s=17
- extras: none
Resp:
h=14 m=24 s=30
